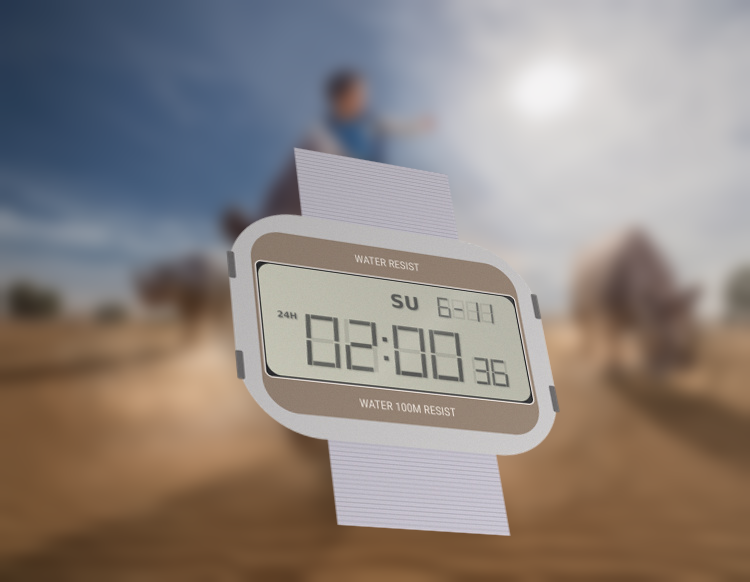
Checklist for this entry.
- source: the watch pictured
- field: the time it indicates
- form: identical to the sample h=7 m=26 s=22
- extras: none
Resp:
h=2 m=0 s=36
